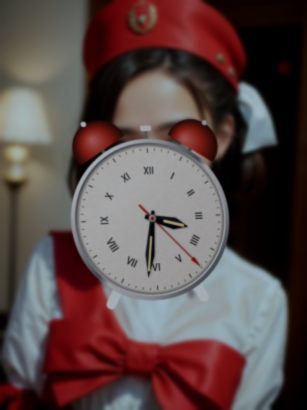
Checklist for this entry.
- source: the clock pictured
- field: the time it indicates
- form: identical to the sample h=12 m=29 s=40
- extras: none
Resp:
h=3 m=31 s=23
